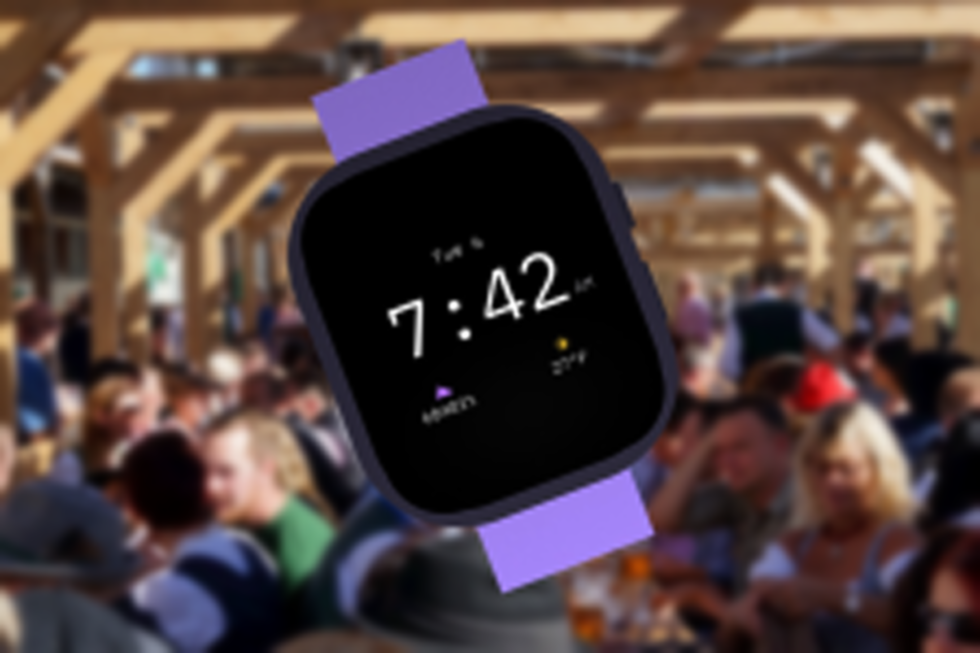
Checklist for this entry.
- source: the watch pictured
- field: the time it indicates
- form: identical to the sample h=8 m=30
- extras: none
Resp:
h=7 m=42
